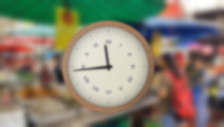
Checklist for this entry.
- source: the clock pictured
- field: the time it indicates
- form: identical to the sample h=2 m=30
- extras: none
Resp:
h=11 m=44
